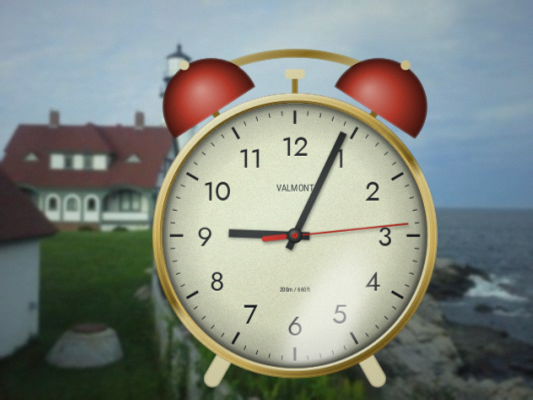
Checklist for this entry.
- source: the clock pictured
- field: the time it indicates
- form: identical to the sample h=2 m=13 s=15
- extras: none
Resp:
h=9 m=4 s=14
